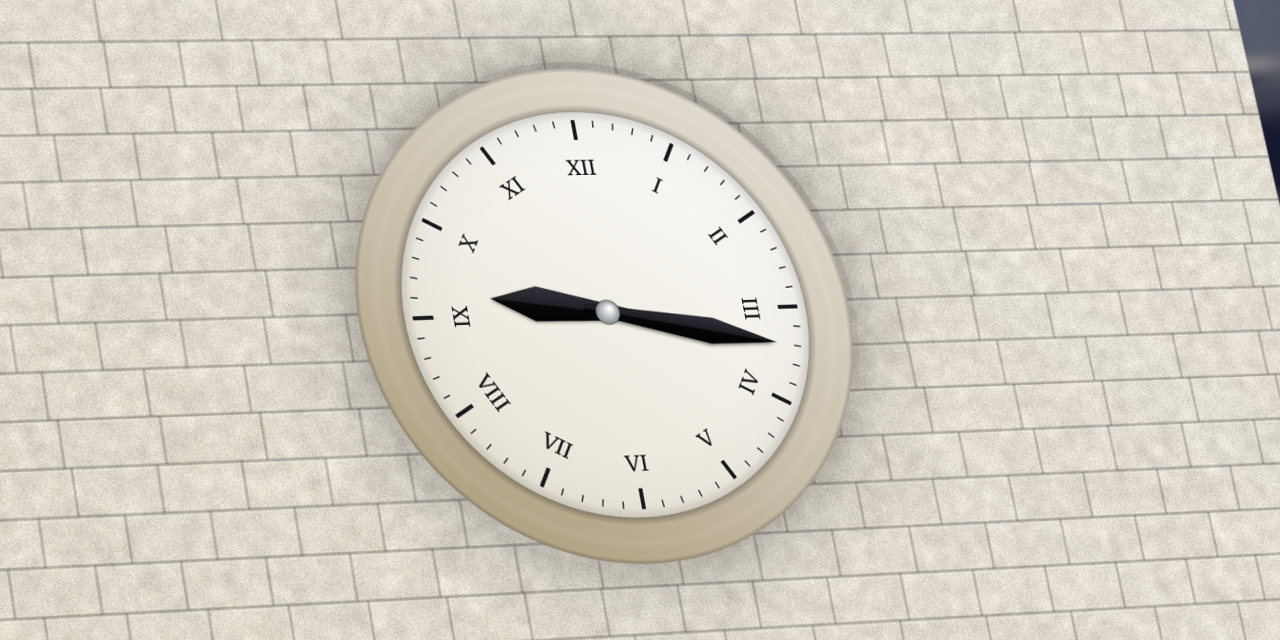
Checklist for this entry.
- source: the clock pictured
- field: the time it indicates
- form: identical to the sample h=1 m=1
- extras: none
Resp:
h=9 m=17
